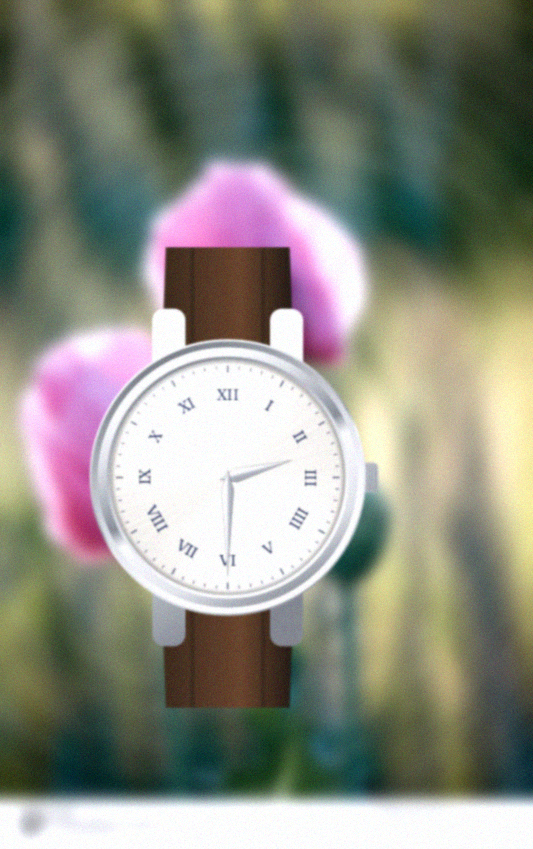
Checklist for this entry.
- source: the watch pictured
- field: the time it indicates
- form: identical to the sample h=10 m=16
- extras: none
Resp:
h=2 m=30
